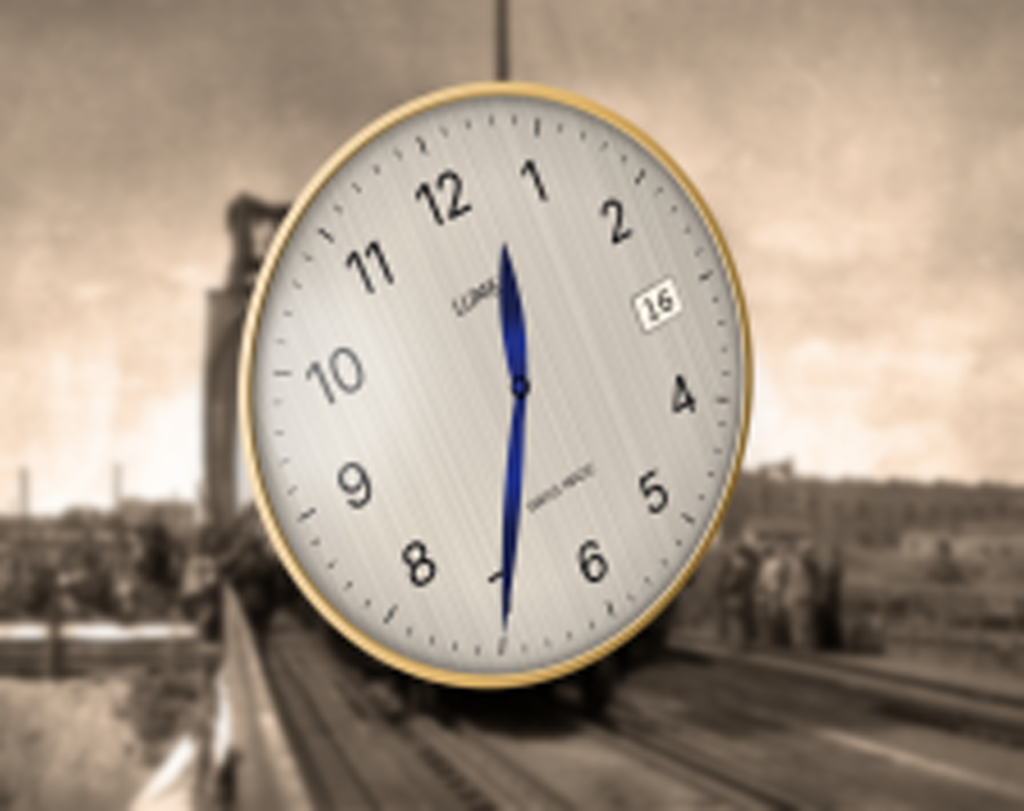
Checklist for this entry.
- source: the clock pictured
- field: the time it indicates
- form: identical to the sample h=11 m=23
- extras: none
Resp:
h=12 m=35
